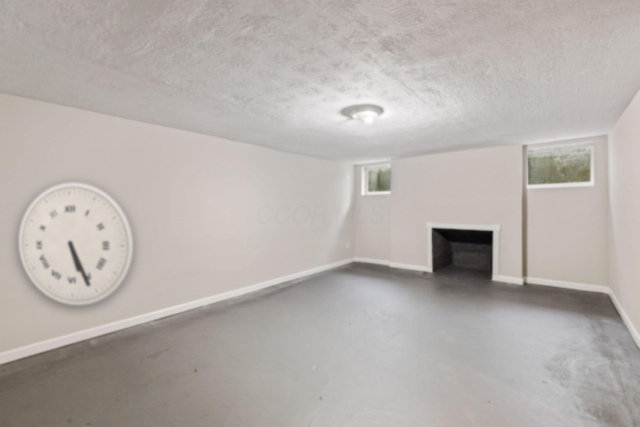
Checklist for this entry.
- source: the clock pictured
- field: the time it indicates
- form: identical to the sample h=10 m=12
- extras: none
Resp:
h=5 m=26
